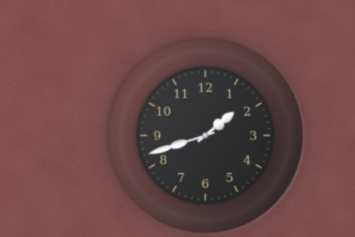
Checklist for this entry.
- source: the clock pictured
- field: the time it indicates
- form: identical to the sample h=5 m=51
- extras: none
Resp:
h=1 m=42
